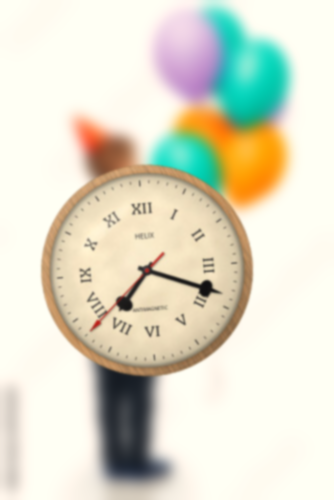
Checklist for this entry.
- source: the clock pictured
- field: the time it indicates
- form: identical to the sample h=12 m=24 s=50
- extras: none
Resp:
h=7 m=18 s=38
